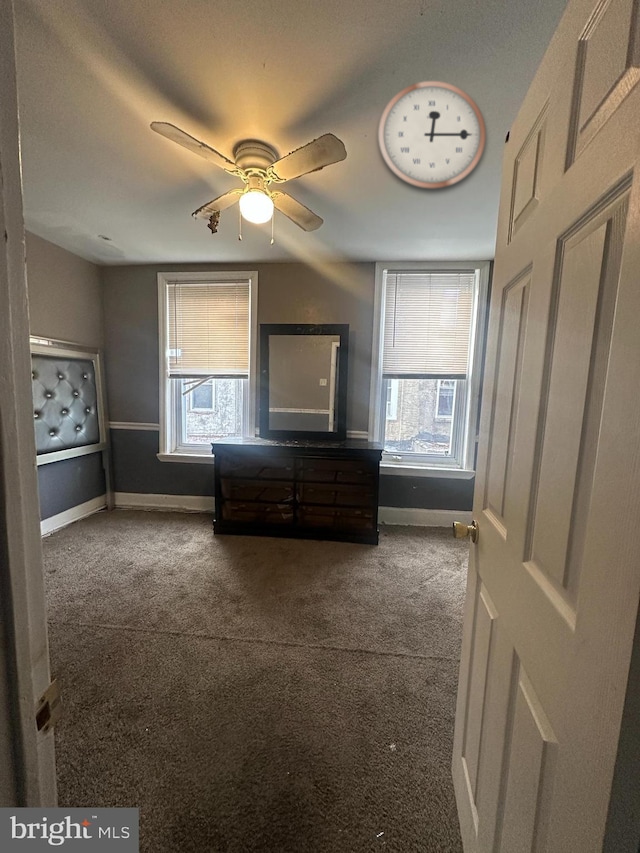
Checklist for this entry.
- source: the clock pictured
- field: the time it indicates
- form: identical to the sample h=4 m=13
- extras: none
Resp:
h=12 m=15
